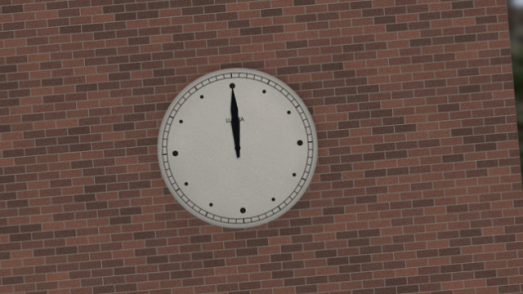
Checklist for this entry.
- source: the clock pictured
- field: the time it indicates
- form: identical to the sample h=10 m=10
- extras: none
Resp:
h=12 m=0
